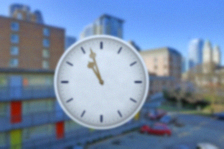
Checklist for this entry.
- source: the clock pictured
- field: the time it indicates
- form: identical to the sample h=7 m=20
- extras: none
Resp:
h=10 m=57
